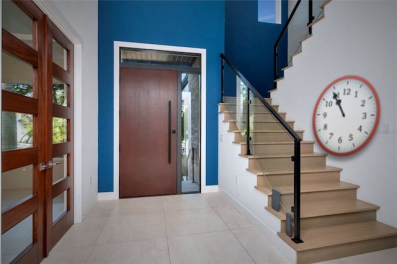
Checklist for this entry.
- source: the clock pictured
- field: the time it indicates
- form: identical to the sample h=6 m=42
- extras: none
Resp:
h=10 m=54
